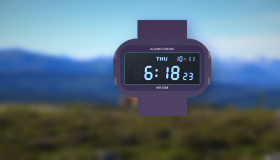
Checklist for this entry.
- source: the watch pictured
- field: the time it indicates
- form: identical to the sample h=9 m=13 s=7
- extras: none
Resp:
h=6 m=18 s=23
